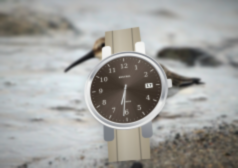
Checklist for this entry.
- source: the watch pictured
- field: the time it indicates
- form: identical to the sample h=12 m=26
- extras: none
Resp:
h=6 m=31
